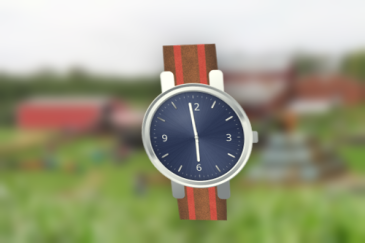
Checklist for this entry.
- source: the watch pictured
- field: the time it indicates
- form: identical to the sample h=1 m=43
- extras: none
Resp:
h=5 m=59
